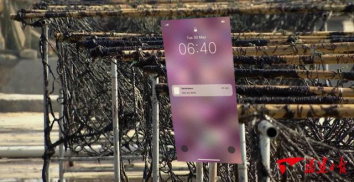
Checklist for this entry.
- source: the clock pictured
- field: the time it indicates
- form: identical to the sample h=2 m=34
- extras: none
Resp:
h=6 m=40
